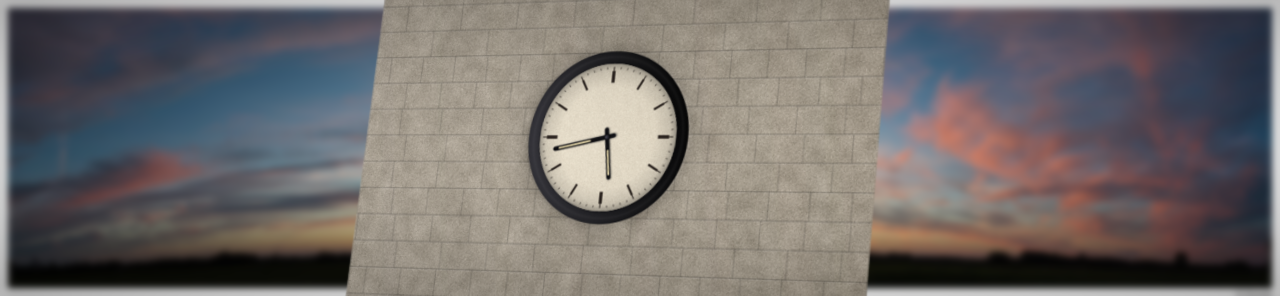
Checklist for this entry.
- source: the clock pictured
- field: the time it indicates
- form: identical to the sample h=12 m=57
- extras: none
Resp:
h=5 m=43
